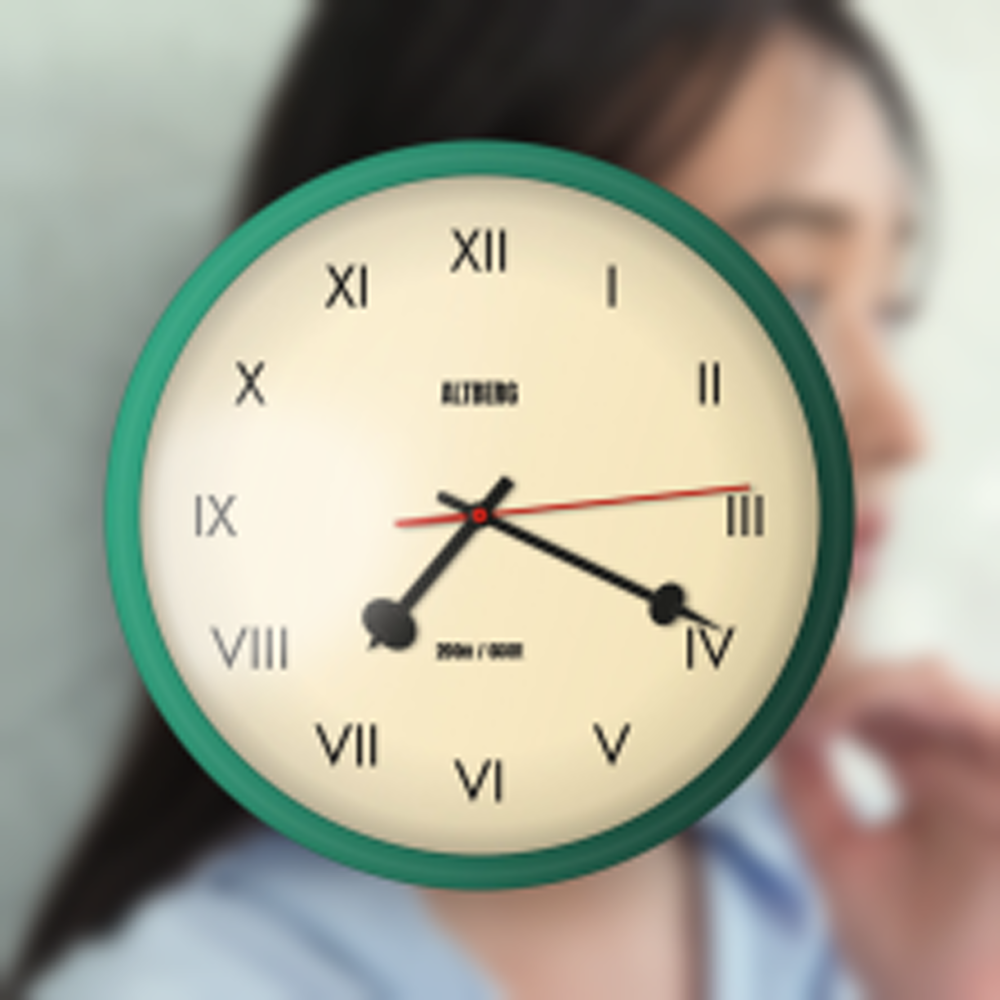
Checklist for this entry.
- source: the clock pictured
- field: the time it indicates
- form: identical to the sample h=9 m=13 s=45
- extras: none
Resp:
h=7 m=19 s=14
